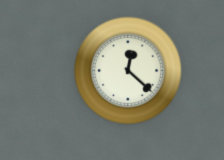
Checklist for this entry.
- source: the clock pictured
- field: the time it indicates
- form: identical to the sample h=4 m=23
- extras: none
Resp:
h=12 m=22
